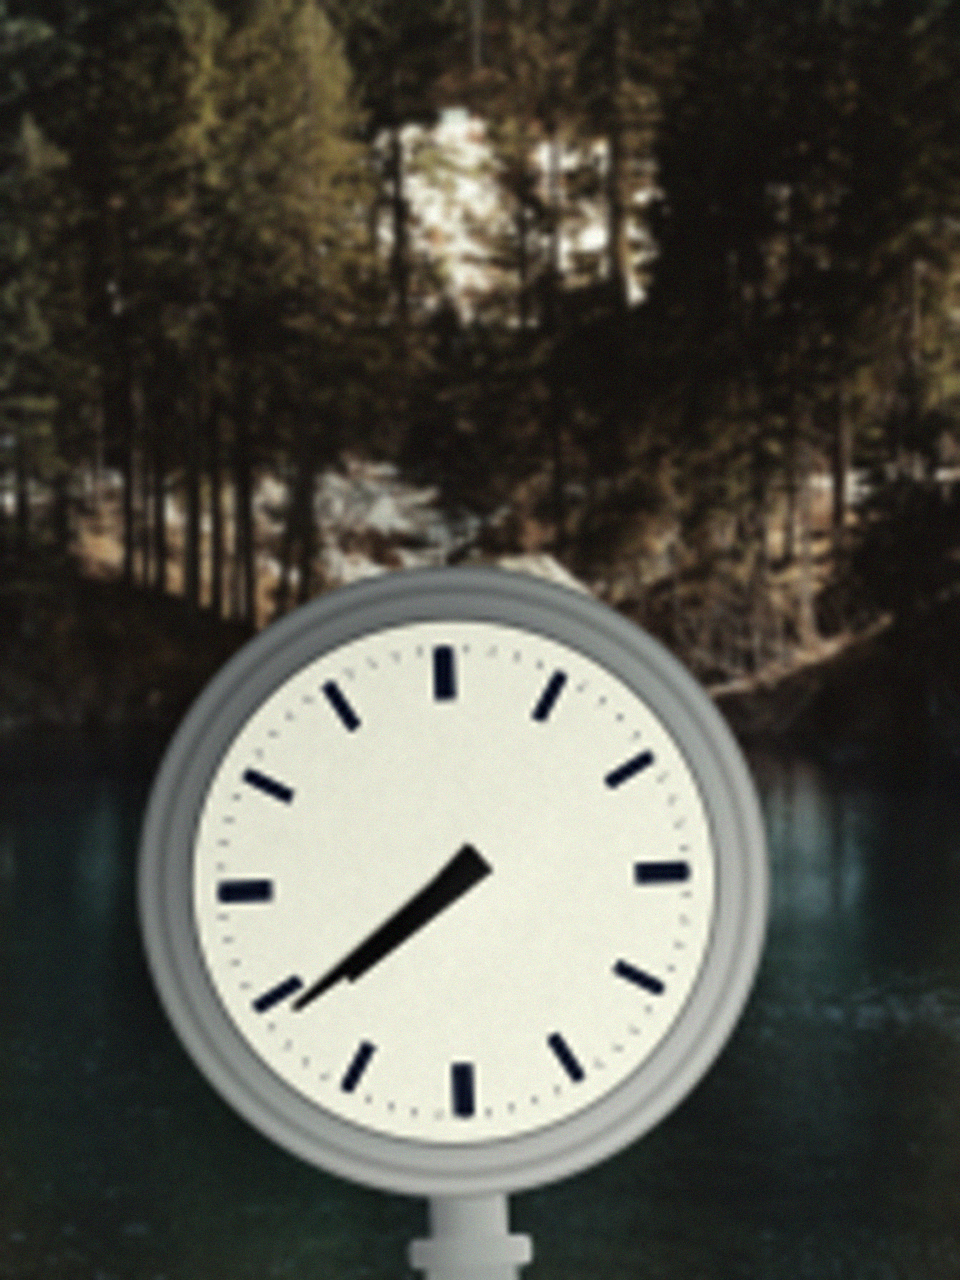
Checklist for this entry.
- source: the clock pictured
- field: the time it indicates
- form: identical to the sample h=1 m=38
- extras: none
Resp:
h=7 m=39
